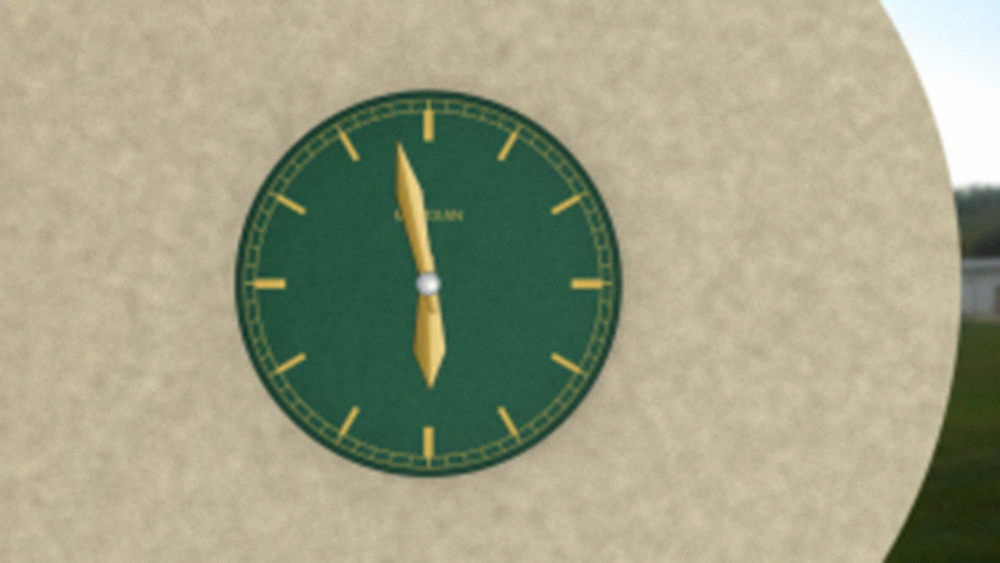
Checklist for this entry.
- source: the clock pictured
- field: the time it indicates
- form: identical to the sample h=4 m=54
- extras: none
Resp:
h=5 m=58
